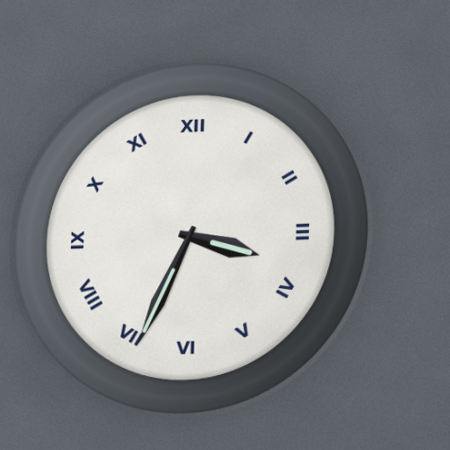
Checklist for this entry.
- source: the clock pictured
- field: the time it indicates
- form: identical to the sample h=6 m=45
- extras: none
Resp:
h=3 m=34
